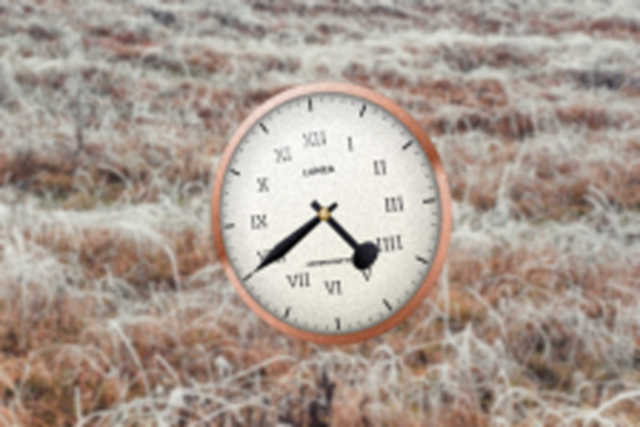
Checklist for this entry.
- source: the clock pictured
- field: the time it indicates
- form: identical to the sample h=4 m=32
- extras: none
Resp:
h=4 m=40
